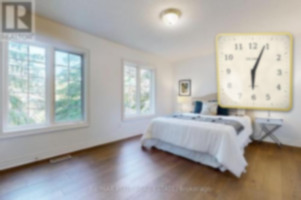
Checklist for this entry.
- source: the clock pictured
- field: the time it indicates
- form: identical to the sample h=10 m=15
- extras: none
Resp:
h=6 m=4
